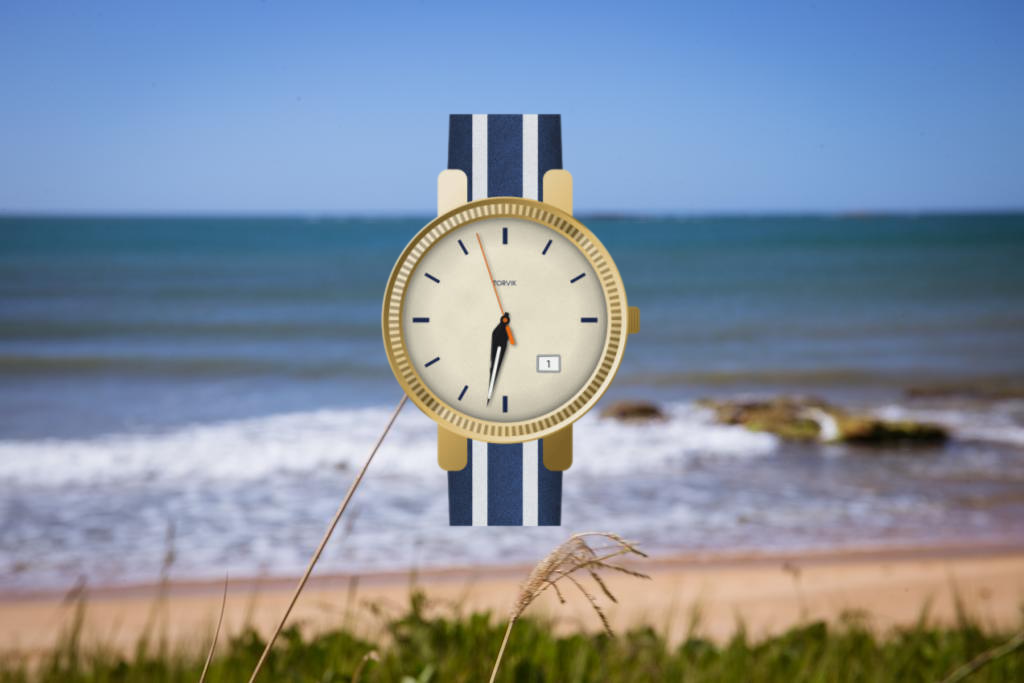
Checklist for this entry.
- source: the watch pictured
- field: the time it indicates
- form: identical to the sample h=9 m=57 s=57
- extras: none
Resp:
h=6 m=31 s=57
